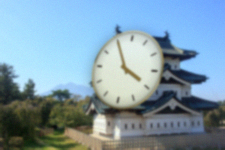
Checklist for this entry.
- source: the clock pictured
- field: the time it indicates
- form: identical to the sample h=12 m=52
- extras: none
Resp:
h=3 m=55
